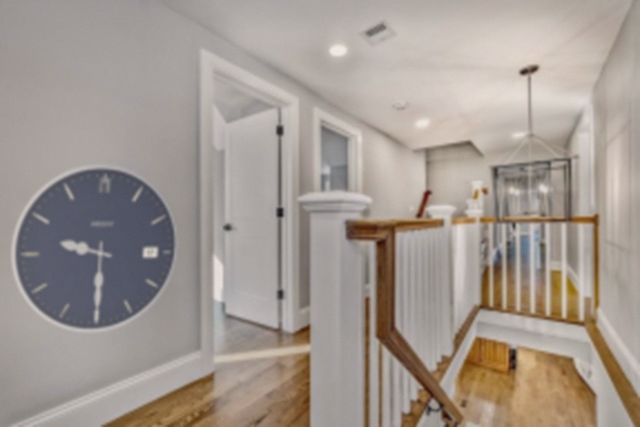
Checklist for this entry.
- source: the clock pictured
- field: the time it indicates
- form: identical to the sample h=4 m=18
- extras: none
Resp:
h=9 m=30
